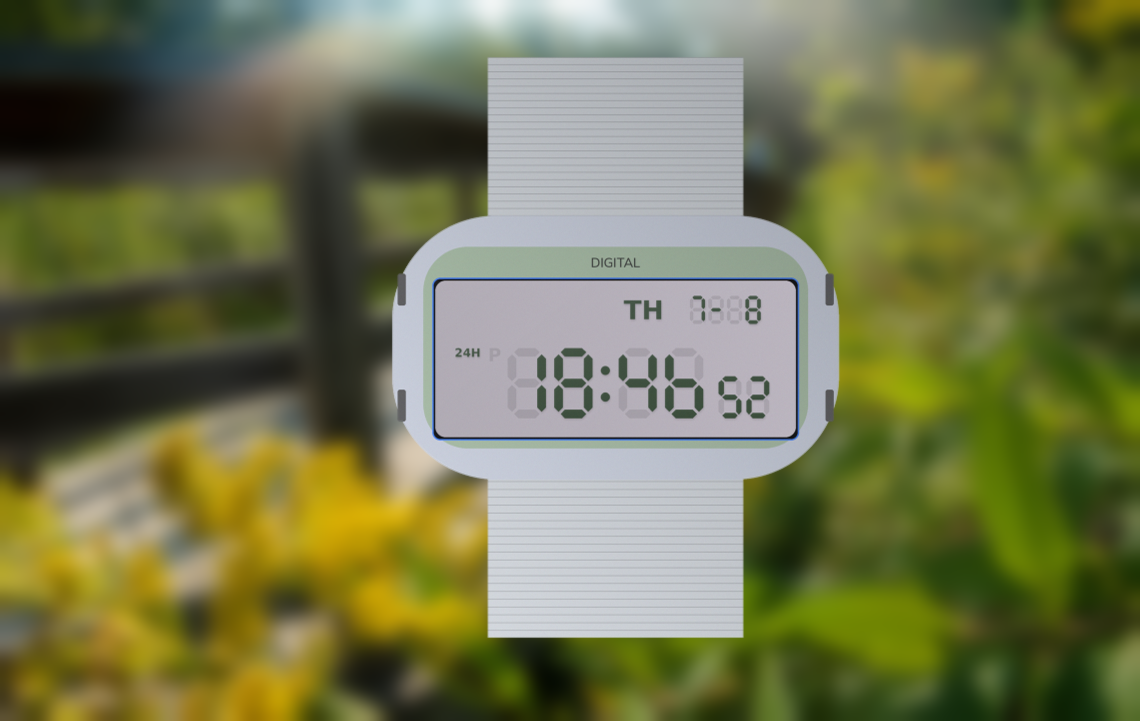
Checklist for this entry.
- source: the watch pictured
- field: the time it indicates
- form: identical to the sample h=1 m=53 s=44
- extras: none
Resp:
h=18 m=46 s=52
